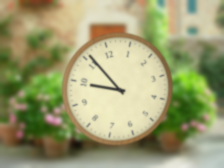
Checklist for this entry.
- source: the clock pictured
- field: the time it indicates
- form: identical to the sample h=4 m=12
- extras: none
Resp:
h=9 m=56
